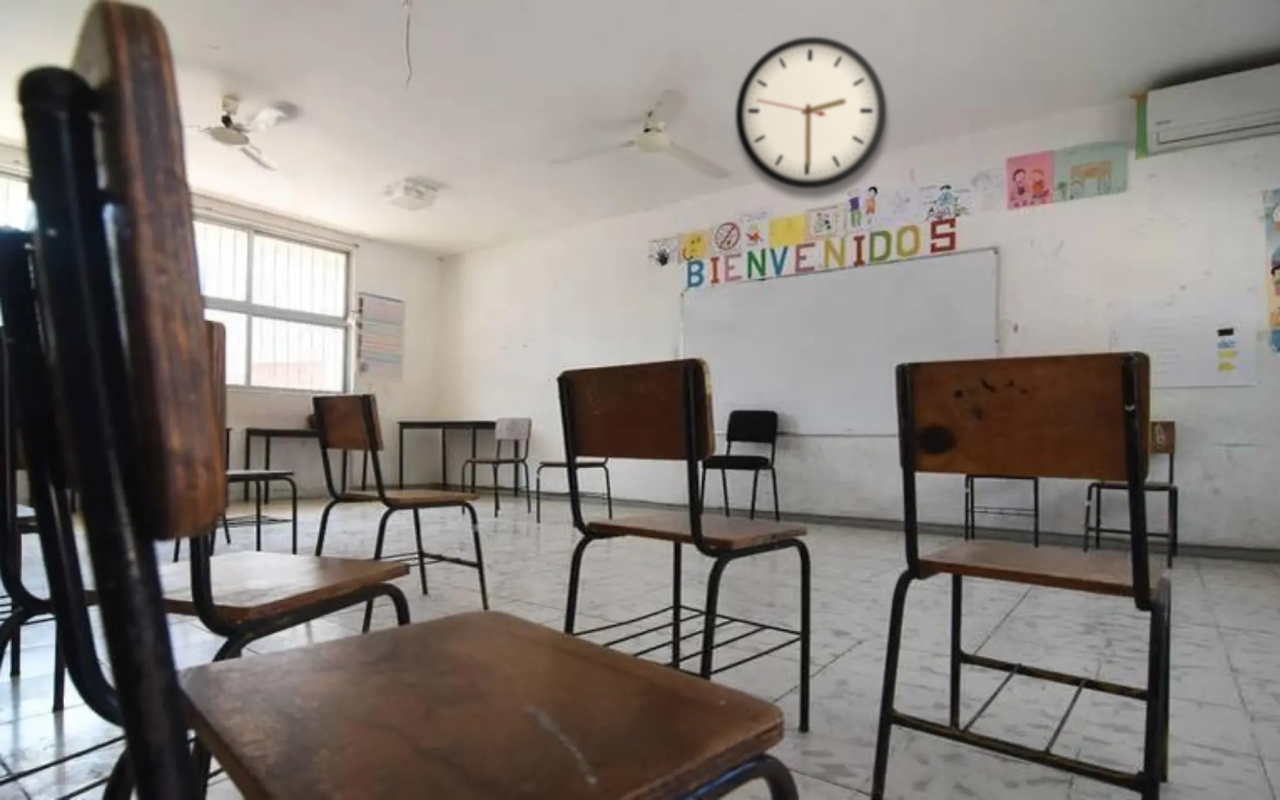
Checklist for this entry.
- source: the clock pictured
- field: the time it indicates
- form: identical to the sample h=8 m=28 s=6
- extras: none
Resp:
h=2 m=29 s=47
